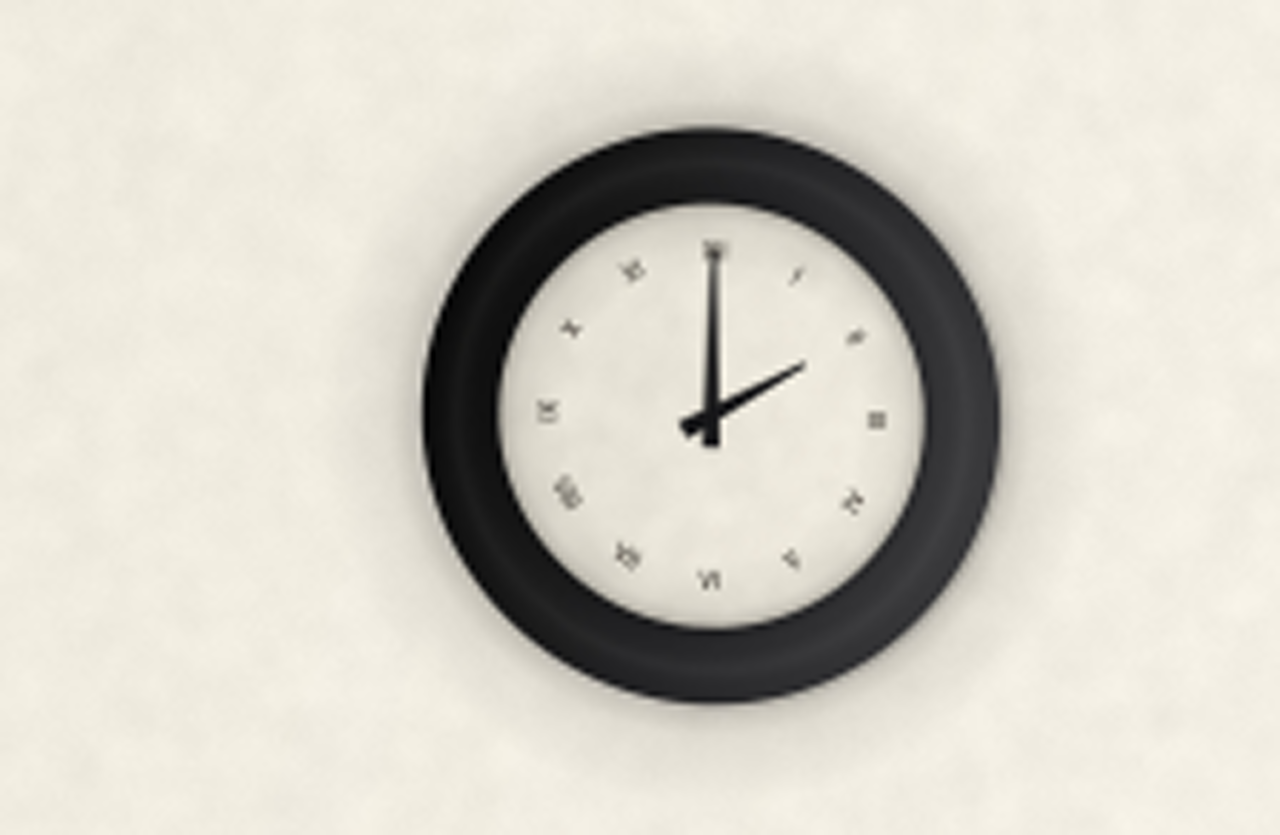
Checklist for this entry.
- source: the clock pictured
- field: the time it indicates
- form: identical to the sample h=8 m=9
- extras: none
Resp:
h=2 m=0
